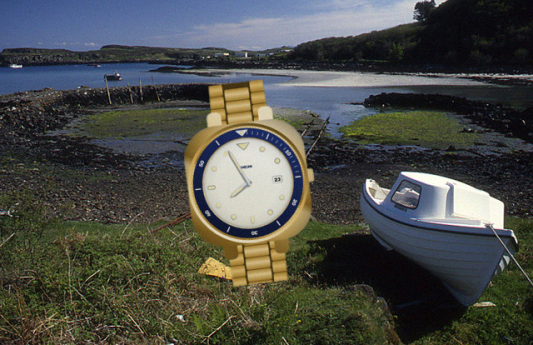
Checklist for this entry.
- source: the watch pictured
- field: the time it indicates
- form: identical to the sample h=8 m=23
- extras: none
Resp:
h=7 m=56
